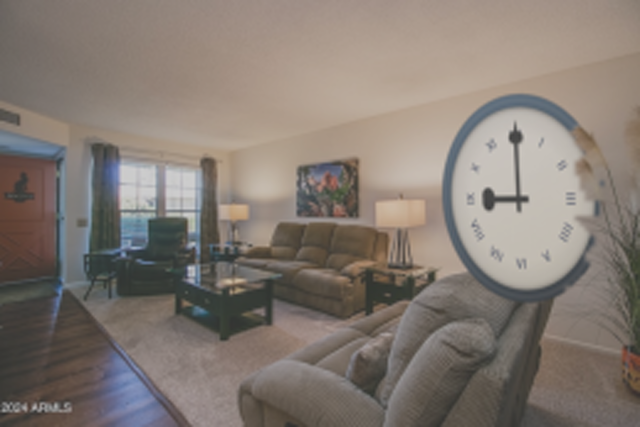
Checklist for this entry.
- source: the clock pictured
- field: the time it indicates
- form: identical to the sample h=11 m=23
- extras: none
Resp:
h=9 m=0
